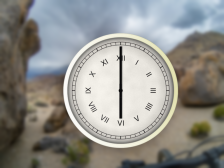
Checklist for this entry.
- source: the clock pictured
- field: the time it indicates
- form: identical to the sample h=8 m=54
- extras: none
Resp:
h=6 m=0
